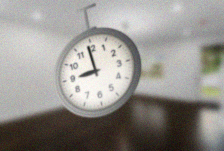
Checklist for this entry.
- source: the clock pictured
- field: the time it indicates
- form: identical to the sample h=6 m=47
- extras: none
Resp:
h=8 m=59
